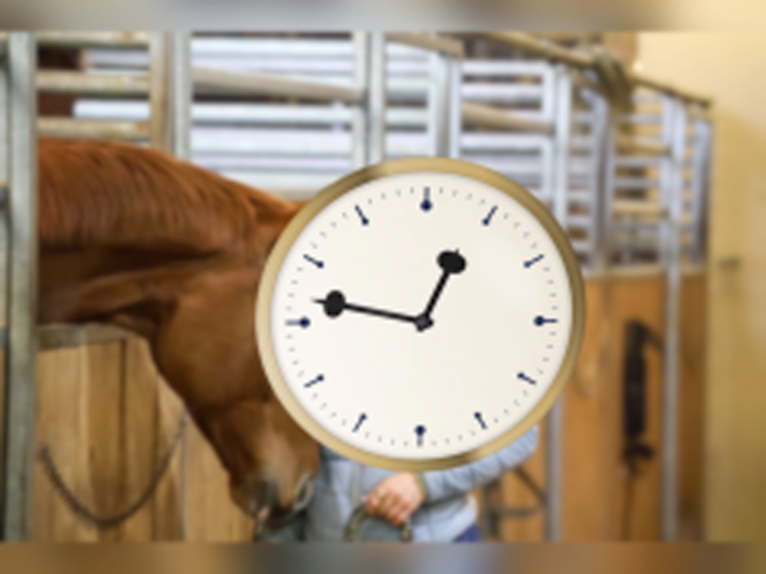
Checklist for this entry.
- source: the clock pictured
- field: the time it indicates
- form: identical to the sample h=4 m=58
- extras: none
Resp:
h=12 m=47
